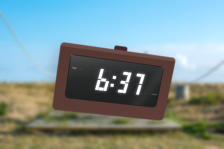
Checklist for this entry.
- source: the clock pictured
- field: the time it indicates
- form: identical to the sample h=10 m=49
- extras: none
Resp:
h=6 m=37
